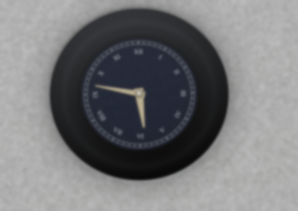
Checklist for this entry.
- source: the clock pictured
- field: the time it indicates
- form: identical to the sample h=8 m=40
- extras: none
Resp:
h=5 m=47
